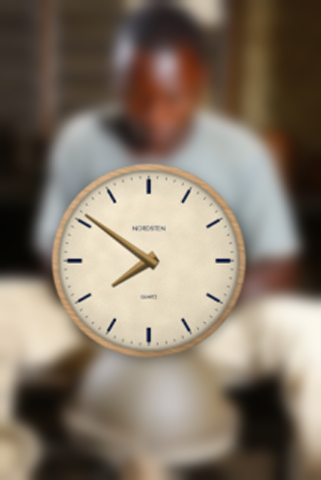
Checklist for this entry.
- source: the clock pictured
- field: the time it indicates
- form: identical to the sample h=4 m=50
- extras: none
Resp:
h=7 m=51
